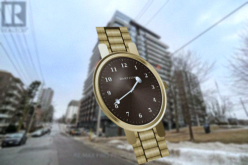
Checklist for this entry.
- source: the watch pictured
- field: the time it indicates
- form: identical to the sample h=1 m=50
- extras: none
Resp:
h=1 m=41
